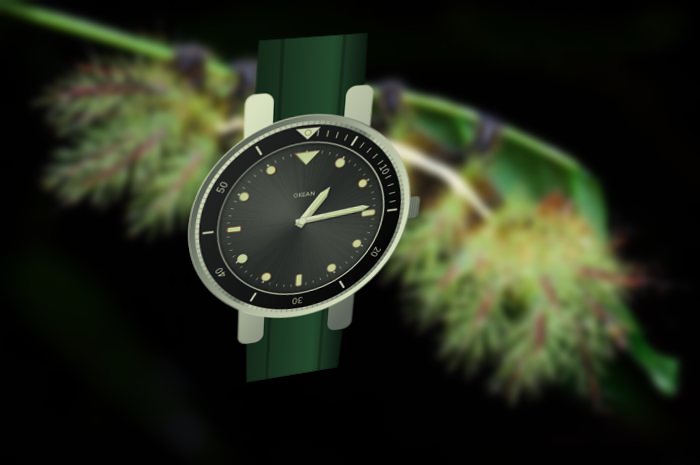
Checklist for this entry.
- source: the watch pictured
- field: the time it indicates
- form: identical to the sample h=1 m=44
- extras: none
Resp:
h=1 m=14
